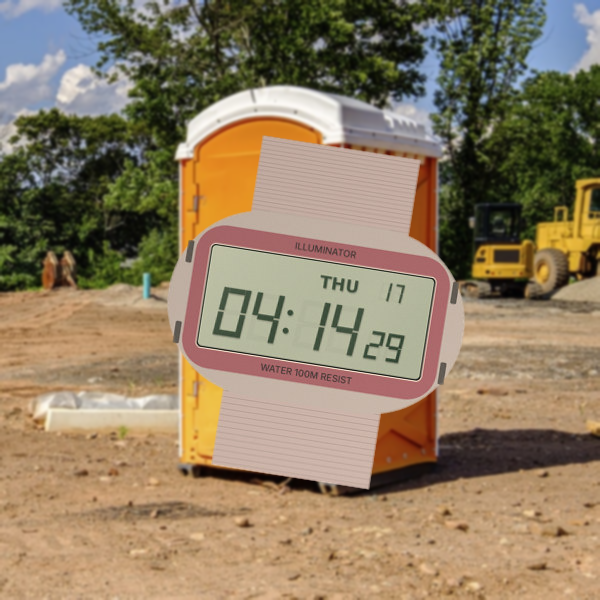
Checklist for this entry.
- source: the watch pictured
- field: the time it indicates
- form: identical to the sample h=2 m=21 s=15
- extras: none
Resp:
h=4 m=14 s=29
